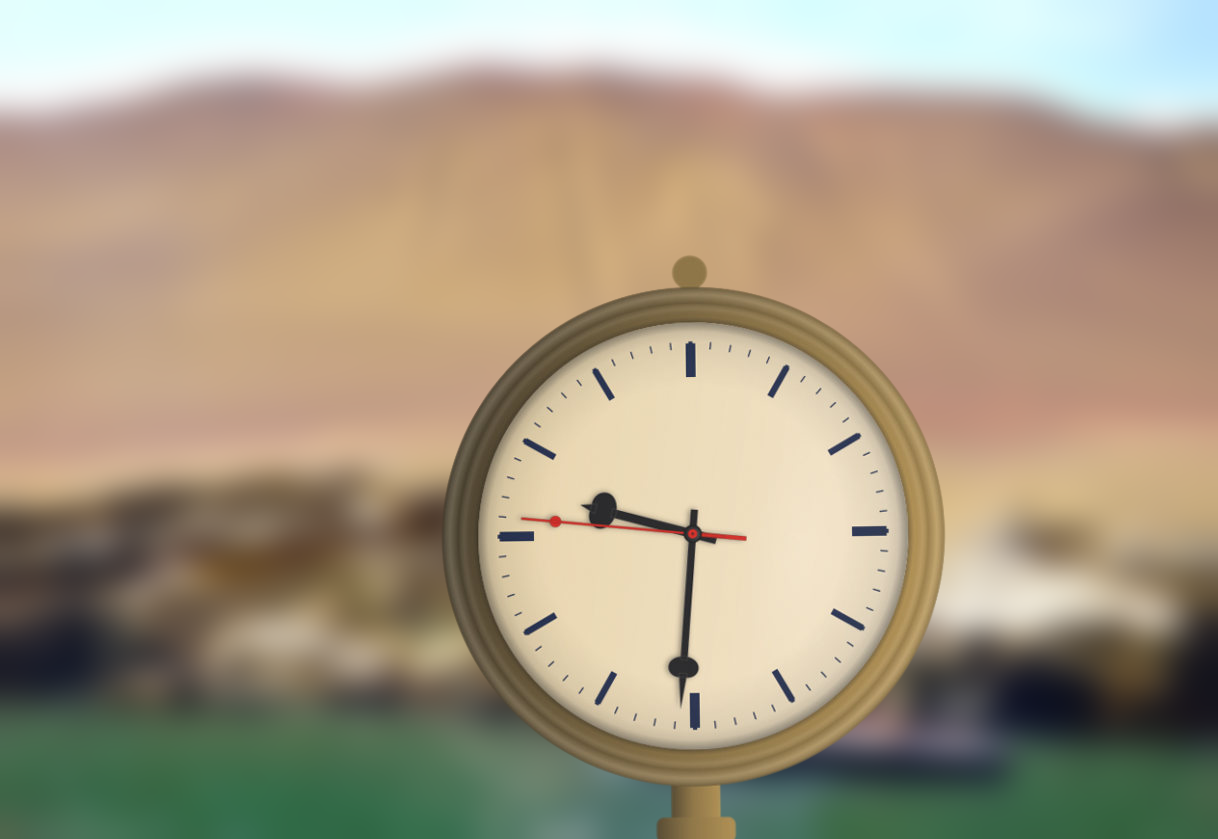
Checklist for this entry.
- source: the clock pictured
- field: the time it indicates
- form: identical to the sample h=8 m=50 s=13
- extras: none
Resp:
h=9 m=30 s=46
